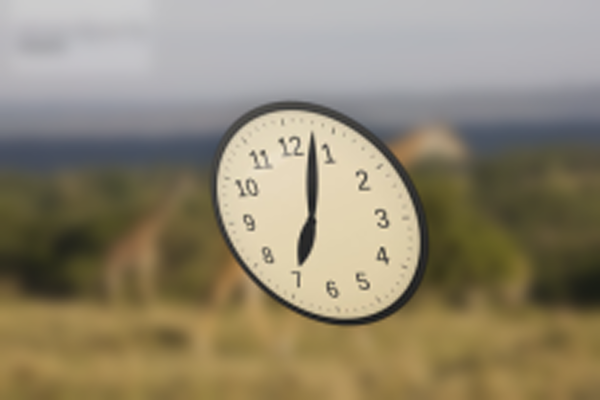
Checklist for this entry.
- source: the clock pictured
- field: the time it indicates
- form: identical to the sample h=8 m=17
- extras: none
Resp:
h=7 m=3
